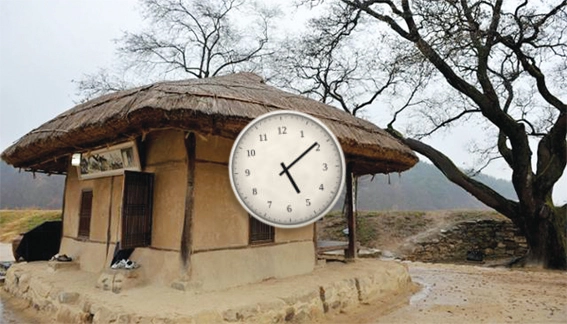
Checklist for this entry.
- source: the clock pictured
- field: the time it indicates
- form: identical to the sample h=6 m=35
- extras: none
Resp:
h=5 m=9
